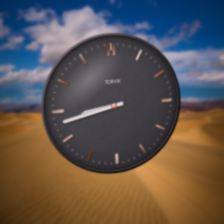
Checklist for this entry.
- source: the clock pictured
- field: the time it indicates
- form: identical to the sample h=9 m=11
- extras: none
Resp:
h=8 m=43
